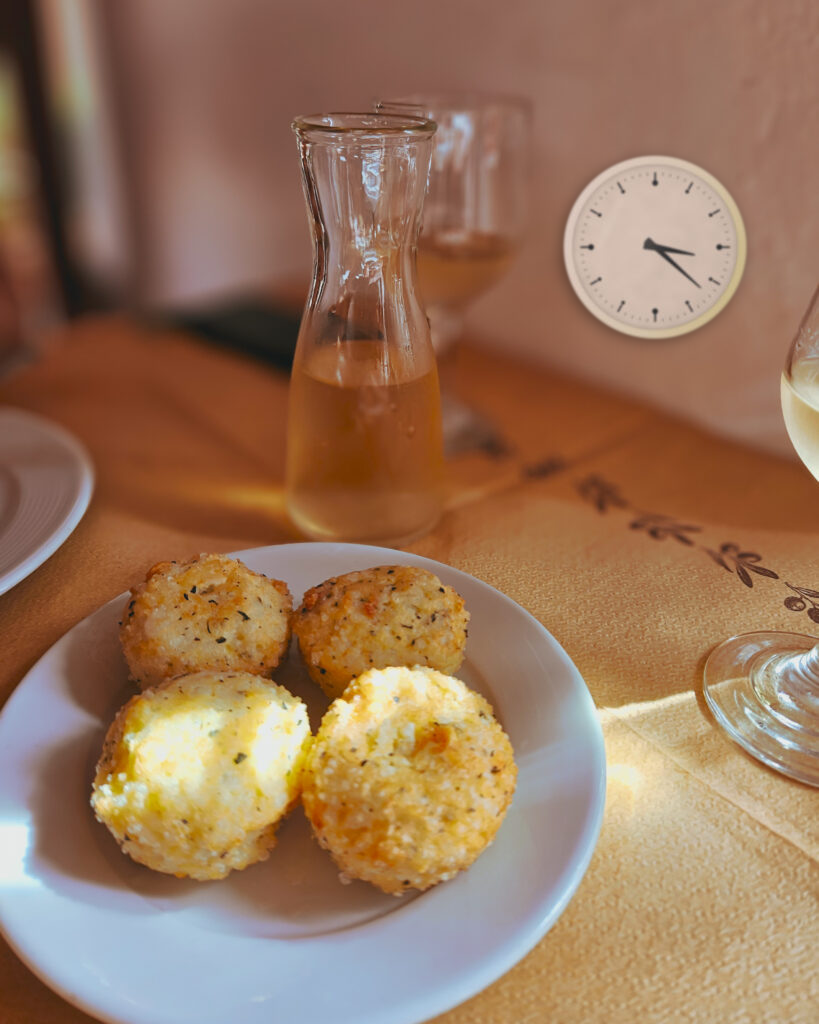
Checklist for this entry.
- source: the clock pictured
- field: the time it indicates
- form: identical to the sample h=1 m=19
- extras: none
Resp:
h=3 m=22
